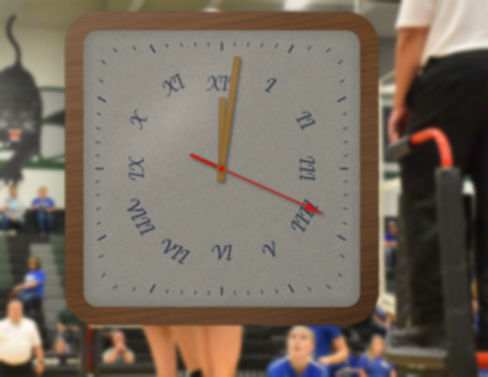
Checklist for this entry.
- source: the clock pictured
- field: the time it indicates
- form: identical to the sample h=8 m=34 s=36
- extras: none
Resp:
h=12 m=1 s=19
